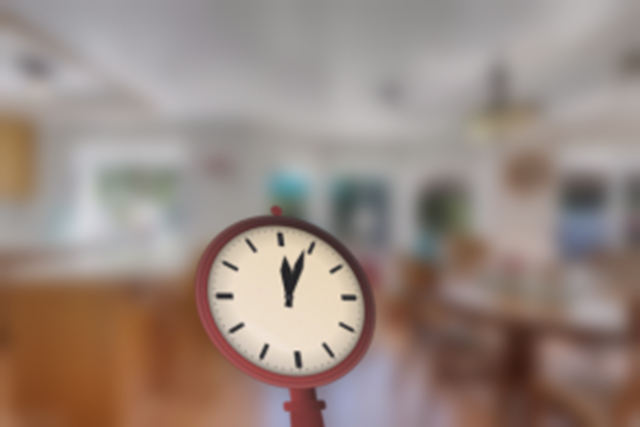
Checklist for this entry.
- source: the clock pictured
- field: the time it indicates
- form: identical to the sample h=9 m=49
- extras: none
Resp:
h=12 m=4
